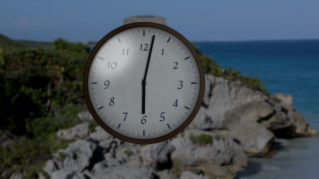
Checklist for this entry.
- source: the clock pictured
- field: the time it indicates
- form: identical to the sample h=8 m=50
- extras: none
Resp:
h=6 m=2
